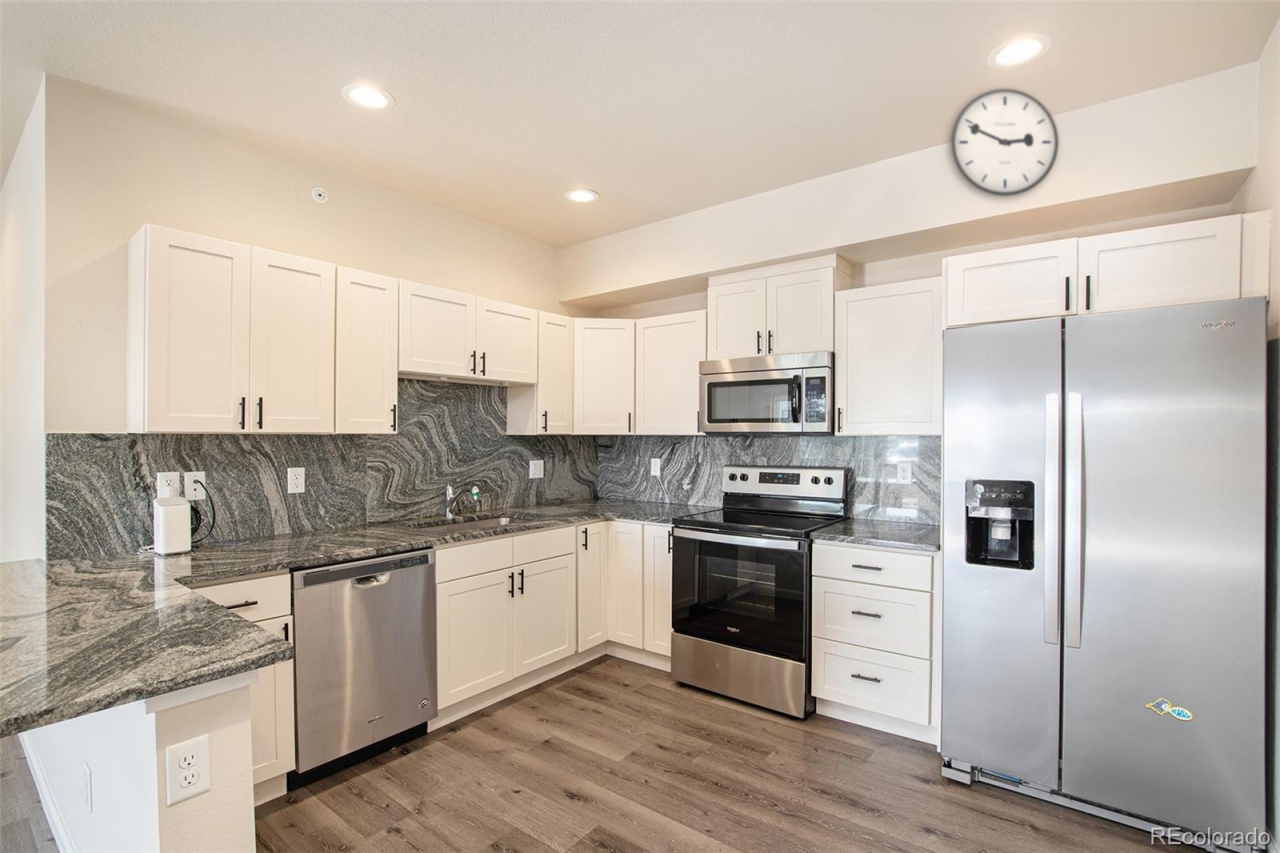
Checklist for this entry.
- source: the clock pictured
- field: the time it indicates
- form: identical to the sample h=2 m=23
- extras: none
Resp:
h=2 m=49
